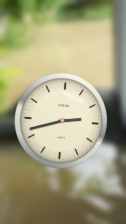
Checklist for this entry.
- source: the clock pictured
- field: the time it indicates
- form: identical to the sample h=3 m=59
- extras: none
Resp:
h=2 m=42
